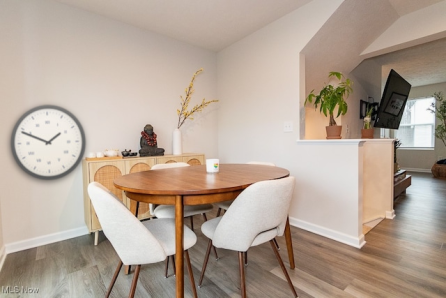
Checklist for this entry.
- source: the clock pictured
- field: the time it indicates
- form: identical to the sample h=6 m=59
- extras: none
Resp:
h=1 m=49
